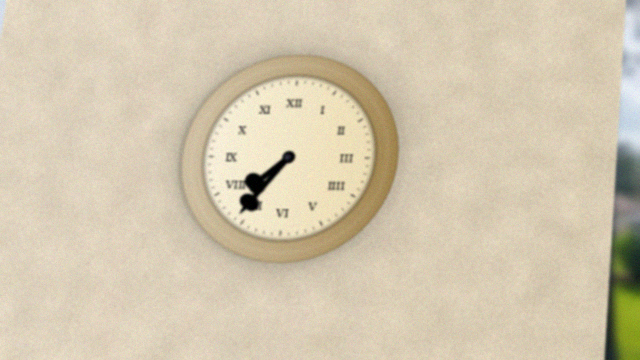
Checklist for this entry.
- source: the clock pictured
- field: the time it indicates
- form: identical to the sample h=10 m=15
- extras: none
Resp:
h=7 m=36
